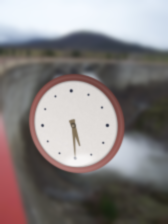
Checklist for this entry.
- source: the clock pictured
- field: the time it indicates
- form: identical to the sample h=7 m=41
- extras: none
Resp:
h=5 m=30
